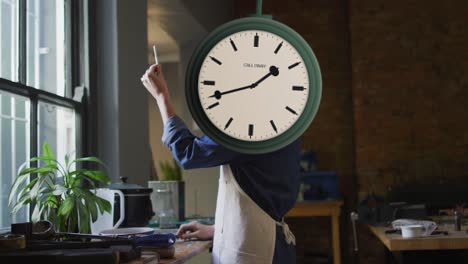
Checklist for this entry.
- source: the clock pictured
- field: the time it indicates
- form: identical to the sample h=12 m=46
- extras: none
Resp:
h=1 m=42
